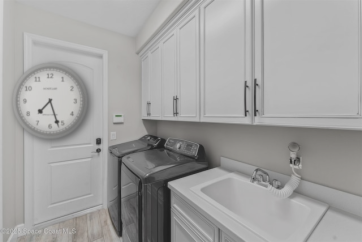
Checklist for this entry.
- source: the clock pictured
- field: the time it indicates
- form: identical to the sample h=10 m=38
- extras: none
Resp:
h=7 m=27
